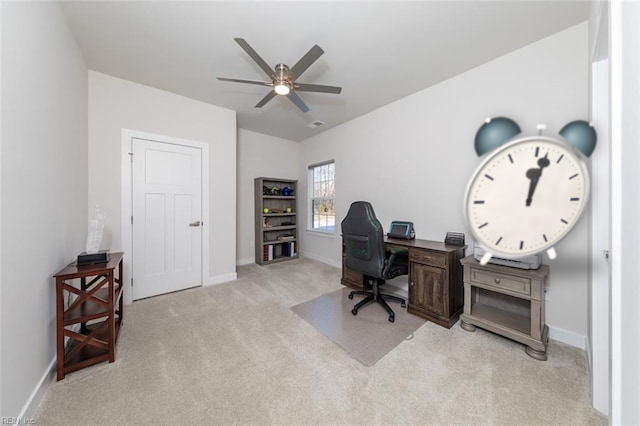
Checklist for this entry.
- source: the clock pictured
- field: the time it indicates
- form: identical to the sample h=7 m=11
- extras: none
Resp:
h=12 m=2
